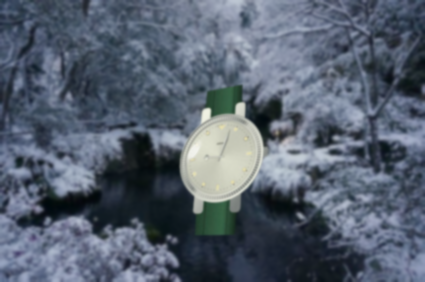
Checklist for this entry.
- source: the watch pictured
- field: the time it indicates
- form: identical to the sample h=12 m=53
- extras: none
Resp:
h=9 m=3
